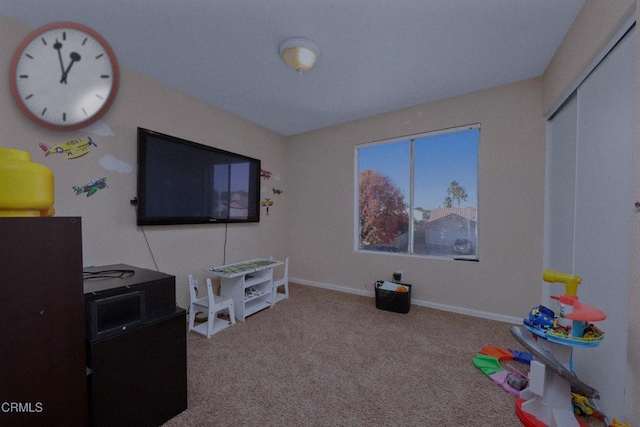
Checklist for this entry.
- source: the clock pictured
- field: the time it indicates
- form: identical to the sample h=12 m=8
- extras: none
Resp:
h=12 m=58
